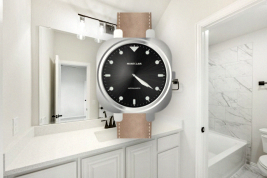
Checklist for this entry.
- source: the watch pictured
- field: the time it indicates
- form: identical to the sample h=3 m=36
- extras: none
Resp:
h=4 m=21
